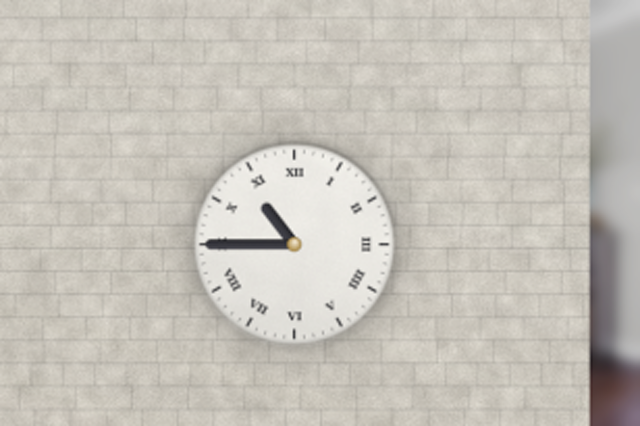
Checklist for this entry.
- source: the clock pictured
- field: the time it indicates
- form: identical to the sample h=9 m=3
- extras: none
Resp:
h=10 m=45
